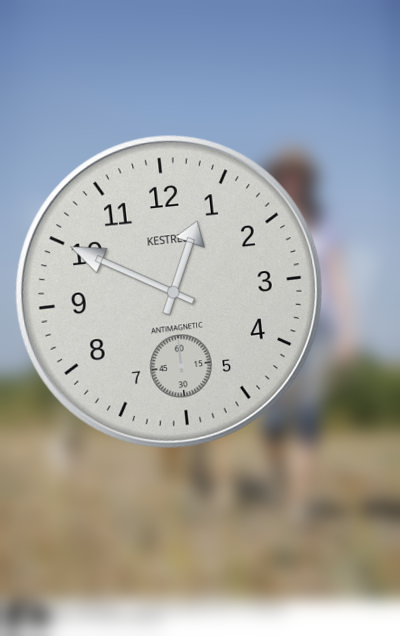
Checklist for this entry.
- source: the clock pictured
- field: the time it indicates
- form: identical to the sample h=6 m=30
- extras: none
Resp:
h=12 m=50
